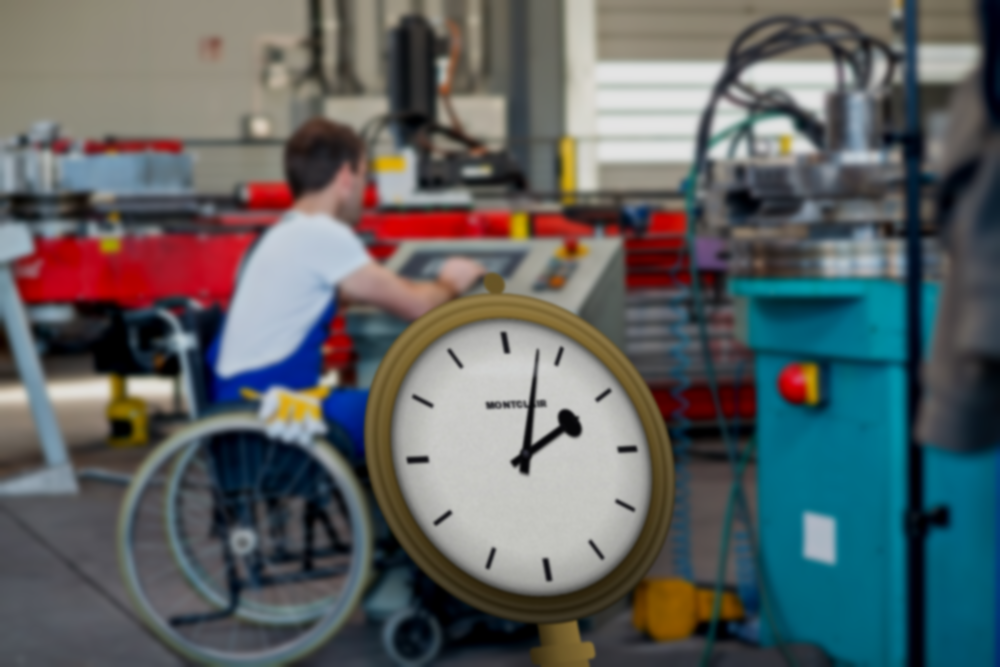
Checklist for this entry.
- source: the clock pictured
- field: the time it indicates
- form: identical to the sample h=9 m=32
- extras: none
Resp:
h=2 m=3
